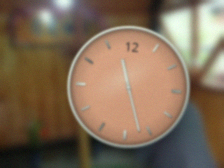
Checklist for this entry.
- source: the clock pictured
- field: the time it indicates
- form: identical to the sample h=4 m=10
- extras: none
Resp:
h=11 m=27
